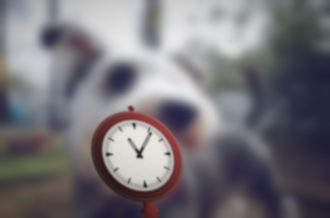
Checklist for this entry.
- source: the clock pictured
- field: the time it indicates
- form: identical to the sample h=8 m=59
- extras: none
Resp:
h=11 m=6
